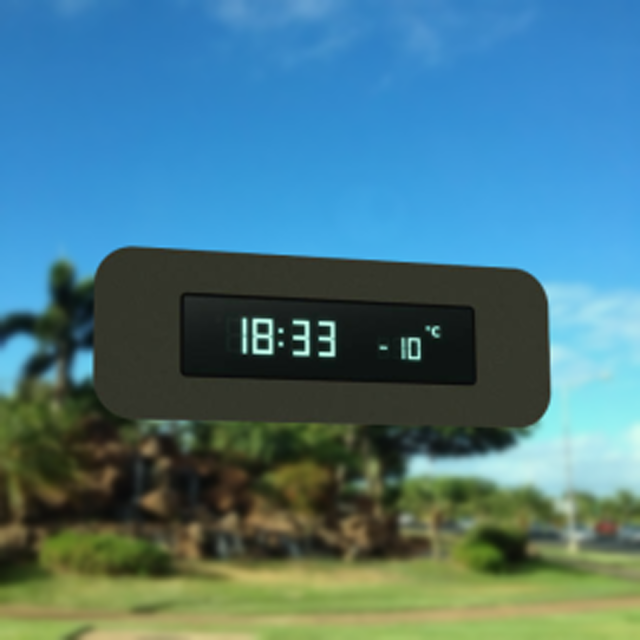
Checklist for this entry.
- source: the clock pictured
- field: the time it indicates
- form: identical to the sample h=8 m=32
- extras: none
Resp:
h=18 m=33
